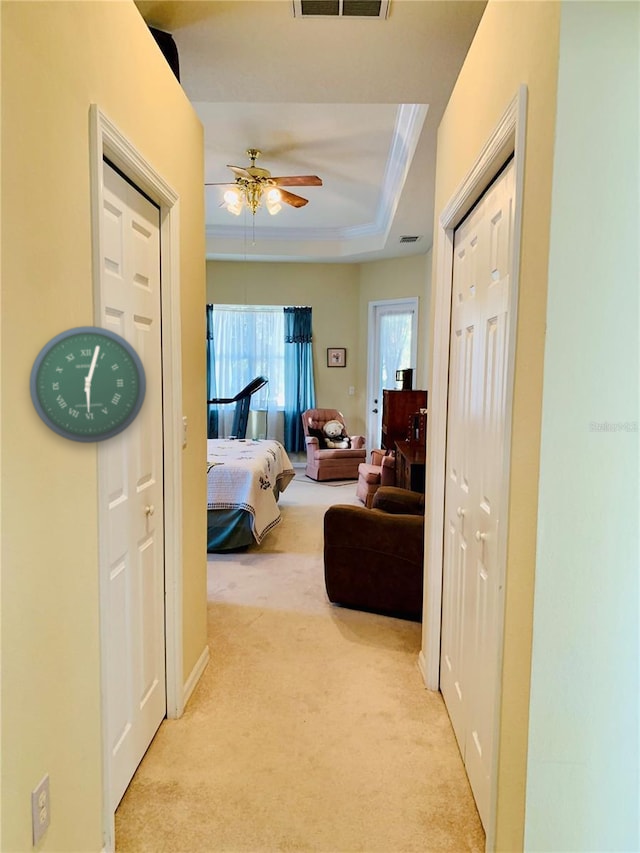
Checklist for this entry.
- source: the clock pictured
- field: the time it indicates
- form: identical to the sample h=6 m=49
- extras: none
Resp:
h=6 m=3
